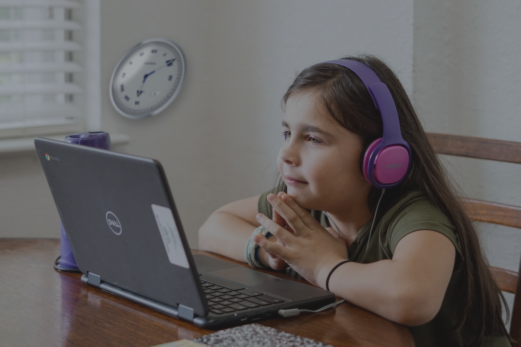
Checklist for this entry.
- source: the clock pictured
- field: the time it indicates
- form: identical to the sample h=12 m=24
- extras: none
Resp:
h=6 m=9
